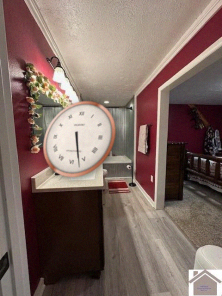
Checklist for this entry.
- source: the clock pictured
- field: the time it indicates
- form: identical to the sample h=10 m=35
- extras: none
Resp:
h=5 m=27
